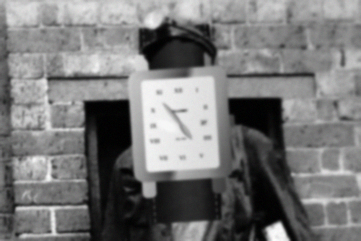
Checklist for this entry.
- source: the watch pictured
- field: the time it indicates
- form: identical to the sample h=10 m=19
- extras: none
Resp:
h=4 m=54
